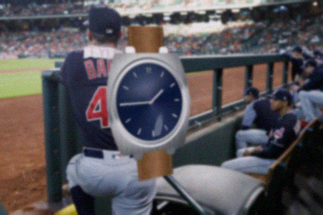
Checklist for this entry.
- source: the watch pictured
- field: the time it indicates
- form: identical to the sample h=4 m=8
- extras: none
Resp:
h=1 m=45
